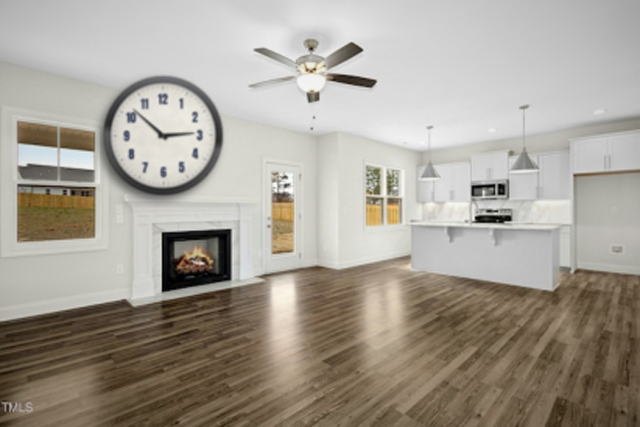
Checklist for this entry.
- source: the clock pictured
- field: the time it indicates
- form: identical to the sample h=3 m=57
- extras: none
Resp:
h=2 m=52
